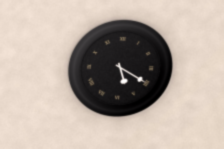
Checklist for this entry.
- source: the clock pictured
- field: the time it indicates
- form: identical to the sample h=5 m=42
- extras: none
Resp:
h=5 m=20
